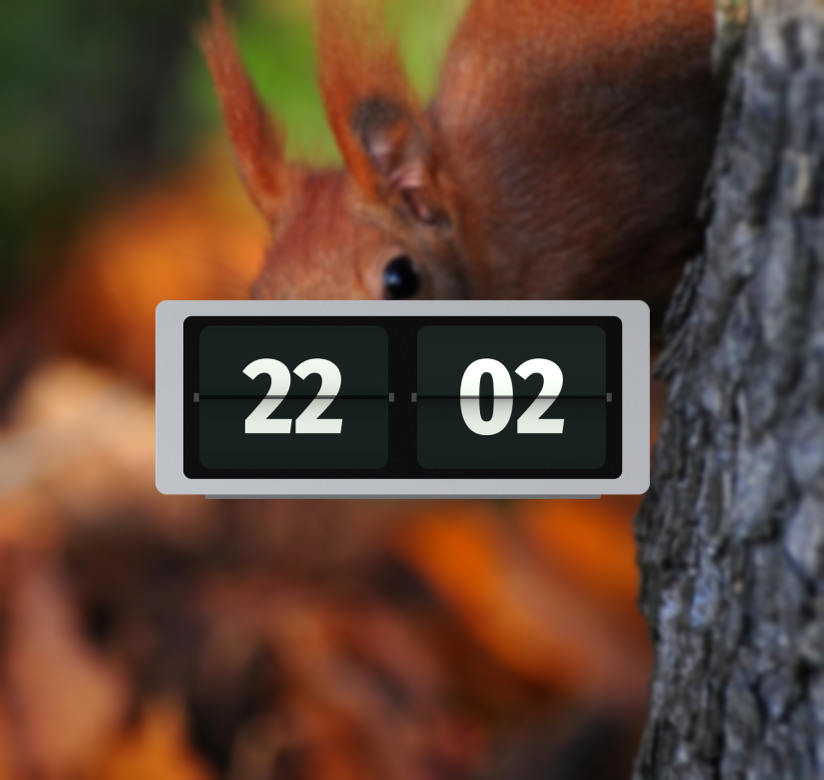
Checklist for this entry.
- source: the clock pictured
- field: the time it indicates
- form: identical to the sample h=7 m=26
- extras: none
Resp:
h=22 m=2
